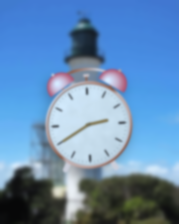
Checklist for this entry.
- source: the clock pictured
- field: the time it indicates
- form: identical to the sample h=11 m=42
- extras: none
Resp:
h=2 m=40
